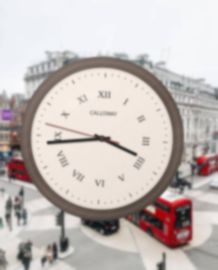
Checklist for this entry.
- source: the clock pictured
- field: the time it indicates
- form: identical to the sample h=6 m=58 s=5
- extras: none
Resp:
h=3 m=43 s=47
